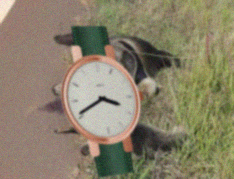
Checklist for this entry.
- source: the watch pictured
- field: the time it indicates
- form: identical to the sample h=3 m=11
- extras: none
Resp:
h=3 m=41
